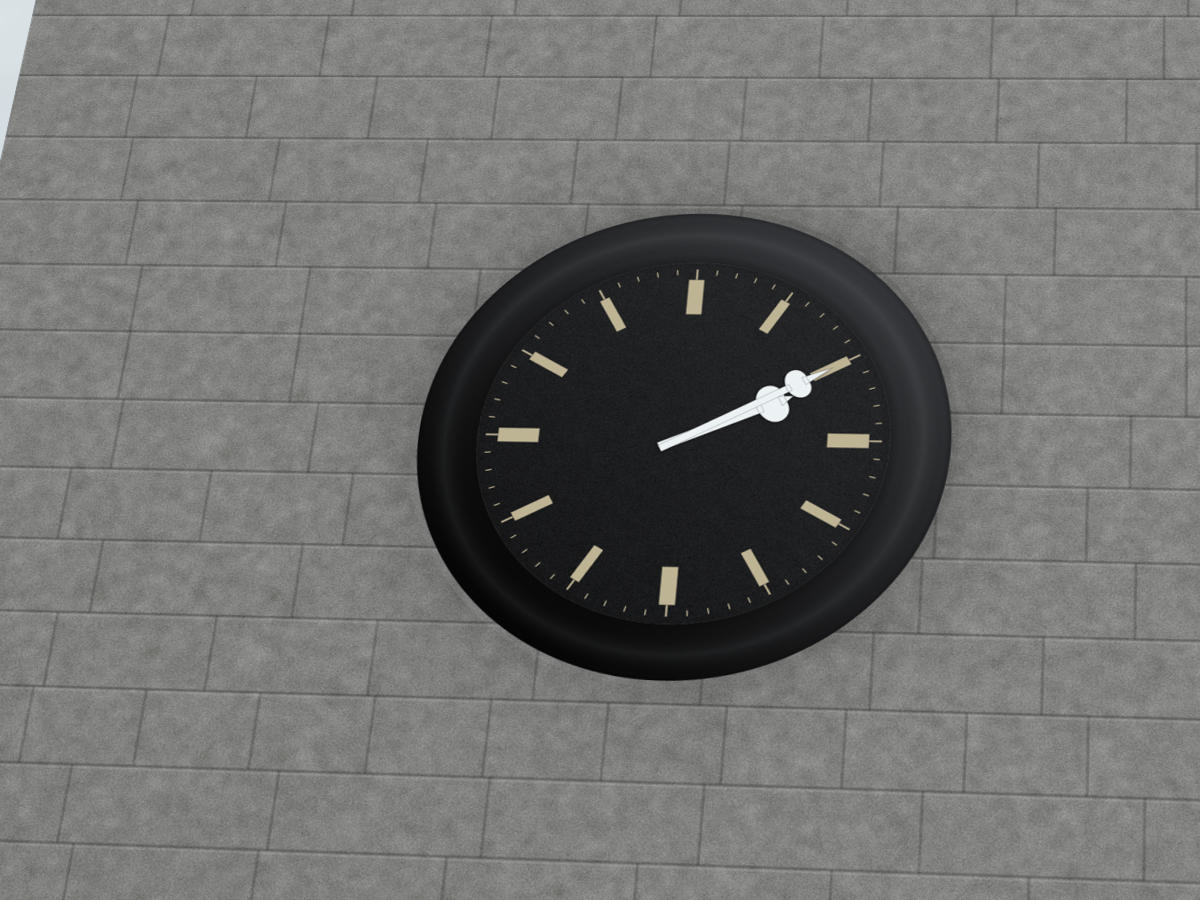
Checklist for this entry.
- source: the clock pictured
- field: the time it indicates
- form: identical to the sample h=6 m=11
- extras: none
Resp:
h=2 m=10
